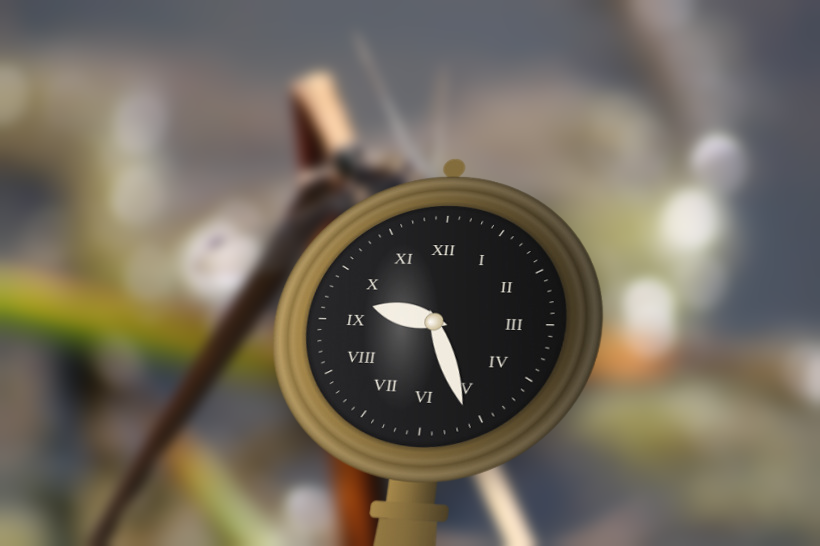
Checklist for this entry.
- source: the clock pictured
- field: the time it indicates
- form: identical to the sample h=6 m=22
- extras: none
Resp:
h=9 m=26
